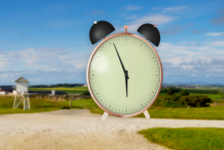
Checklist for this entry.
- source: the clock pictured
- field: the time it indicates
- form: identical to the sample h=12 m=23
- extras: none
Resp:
h=5 m=56
